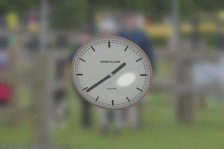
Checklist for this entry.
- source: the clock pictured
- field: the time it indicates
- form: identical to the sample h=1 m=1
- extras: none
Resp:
h=1 m=39
